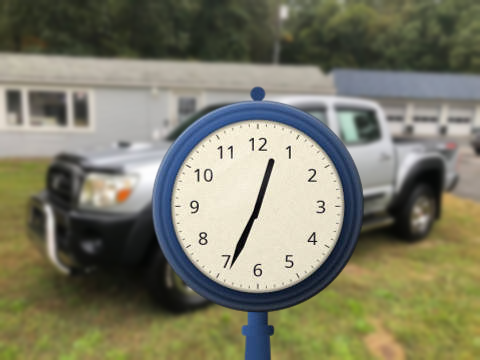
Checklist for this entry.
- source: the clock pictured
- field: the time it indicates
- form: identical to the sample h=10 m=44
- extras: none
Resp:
h=12 m=34
